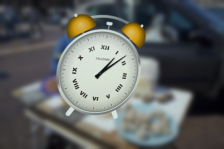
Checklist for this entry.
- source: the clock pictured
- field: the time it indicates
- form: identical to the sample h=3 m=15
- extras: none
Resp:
h=1 m=8
